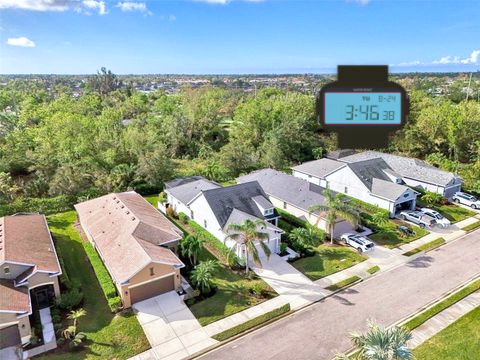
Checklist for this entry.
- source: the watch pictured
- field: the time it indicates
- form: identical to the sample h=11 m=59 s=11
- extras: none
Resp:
h=3 m=46 s=38
